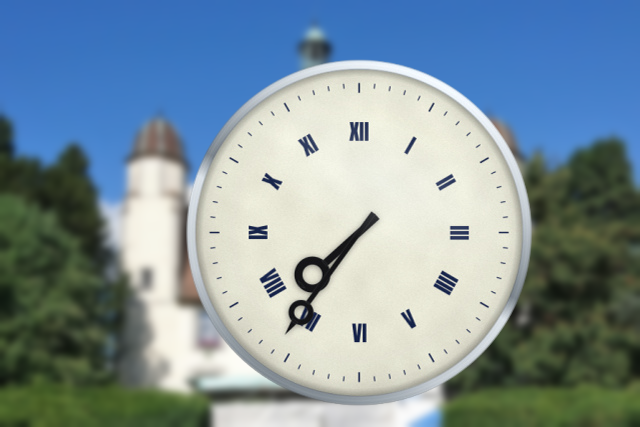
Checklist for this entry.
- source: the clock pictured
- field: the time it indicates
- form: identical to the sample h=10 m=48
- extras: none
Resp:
h=7 m=36
